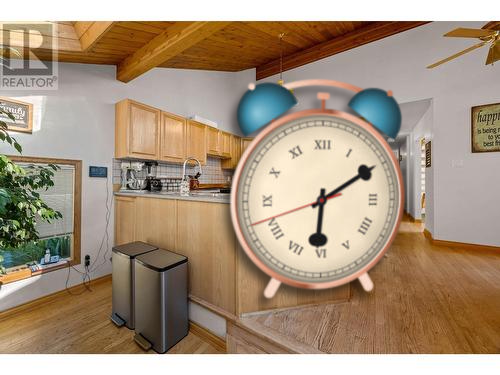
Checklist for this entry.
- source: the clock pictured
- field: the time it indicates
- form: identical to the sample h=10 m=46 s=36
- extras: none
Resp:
h=6 m=9 s=42
